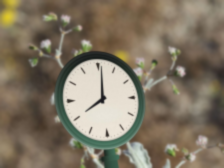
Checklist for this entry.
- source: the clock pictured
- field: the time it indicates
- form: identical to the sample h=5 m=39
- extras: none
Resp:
h=8 m=1
